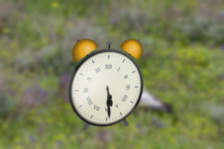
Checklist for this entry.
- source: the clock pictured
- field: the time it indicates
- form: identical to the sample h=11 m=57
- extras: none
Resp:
h=5 m=29
